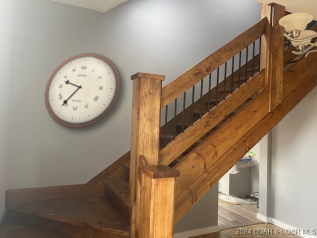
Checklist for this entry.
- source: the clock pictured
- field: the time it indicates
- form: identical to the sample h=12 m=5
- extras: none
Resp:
h=9 m=36
